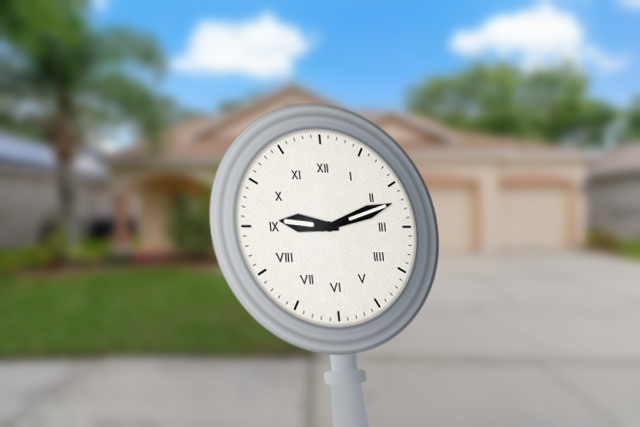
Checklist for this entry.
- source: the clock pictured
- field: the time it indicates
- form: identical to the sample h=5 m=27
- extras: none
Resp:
h=9 m=12
